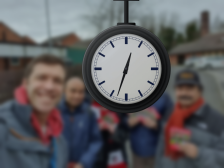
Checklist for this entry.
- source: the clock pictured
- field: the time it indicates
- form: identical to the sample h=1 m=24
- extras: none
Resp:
h=12 m=33
